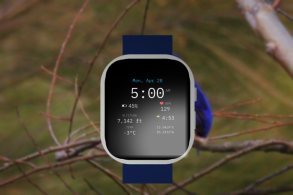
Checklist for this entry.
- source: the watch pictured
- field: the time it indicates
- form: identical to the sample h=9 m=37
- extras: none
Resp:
h=5 m=0
